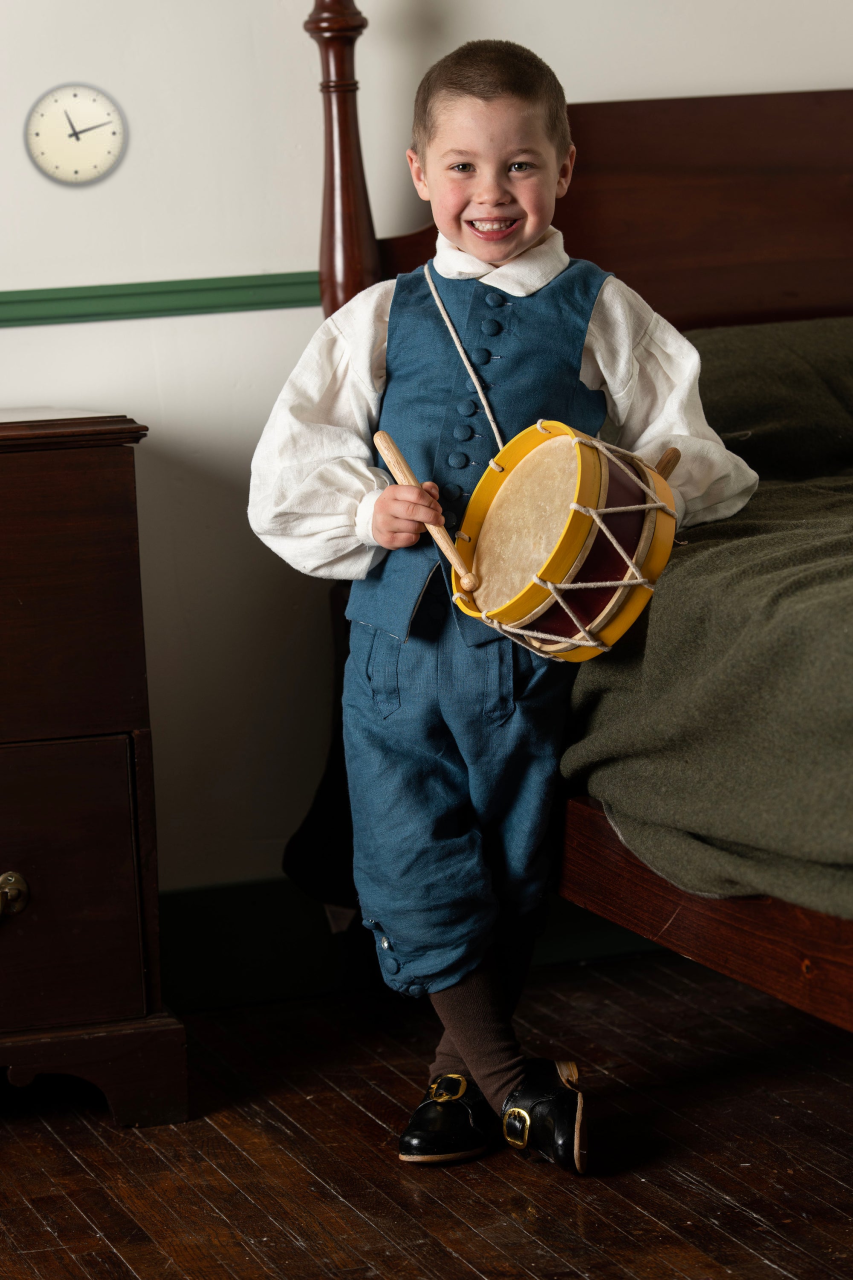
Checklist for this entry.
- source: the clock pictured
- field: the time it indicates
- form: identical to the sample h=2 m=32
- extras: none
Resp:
h=11 m=12
